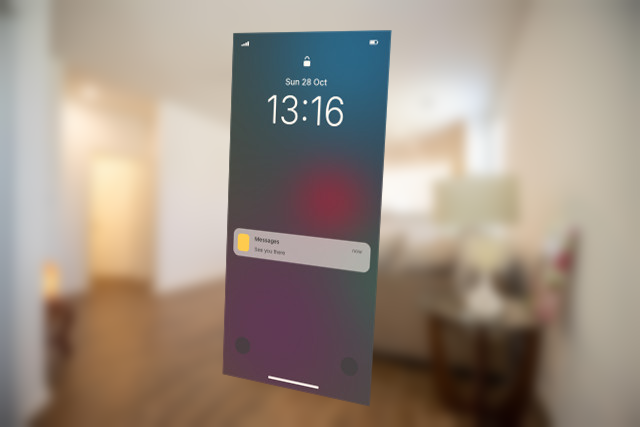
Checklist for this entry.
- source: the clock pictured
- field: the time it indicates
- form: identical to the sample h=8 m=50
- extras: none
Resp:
h=13 m=16
